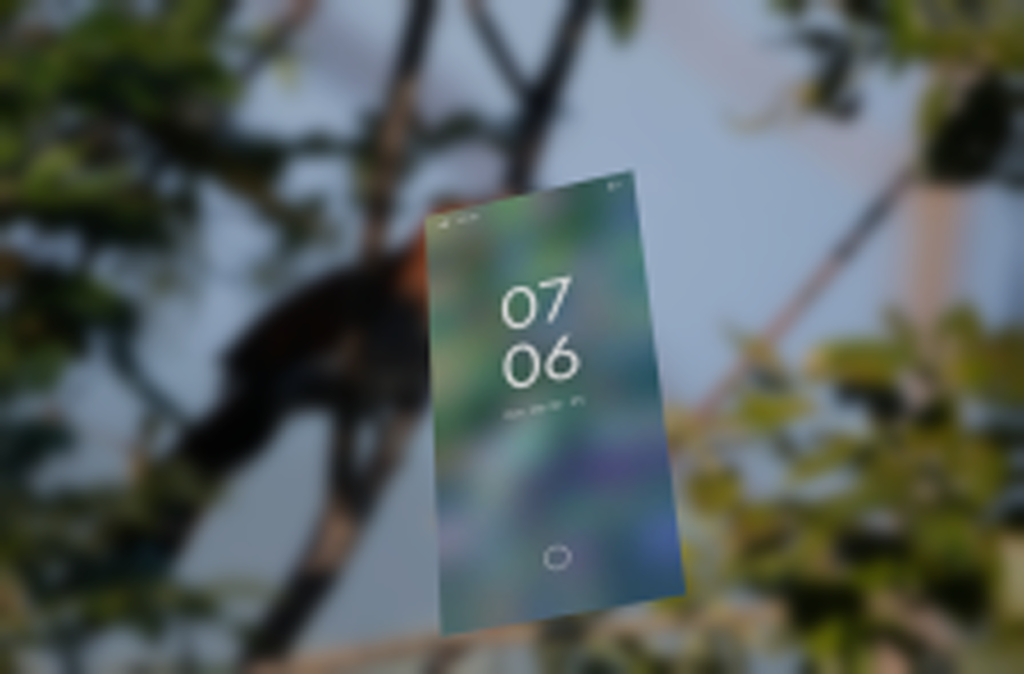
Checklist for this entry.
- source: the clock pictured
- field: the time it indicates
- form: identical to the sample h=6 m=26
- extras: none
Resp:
h=7 m=6
